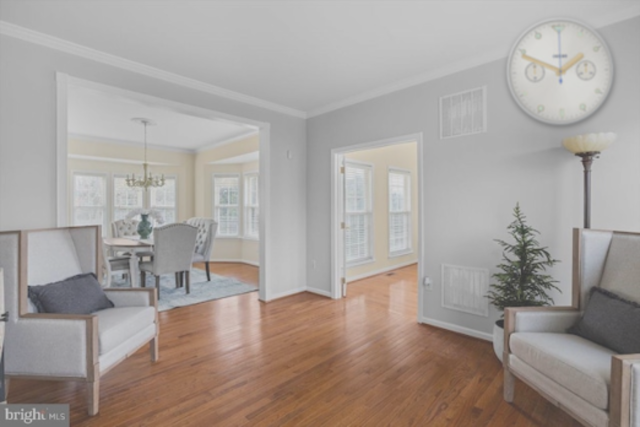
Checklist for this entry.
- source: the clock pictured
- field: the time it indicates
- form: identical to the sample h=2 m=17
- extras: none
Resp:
h=1 m=49
